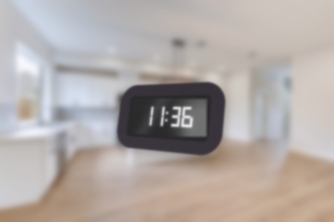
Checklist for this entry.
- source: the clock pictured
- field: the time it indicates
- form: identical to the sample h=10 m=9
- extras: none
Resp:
h=11 m=36
